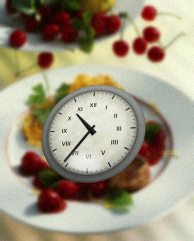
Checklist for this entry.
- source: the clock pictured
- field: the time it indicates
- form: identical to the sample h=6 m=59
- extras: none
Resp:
h=10 m=36
